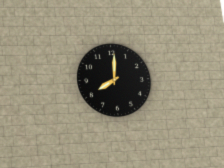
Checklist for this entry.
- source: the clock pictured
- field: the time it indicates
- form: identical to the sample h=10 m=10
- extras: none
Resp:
h=8 m=1
